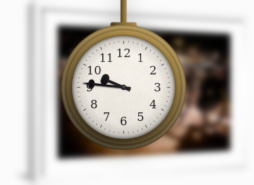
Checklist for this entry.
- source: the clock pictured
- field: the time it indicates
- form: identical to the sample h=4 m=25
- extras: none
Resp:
h=9 m=46
